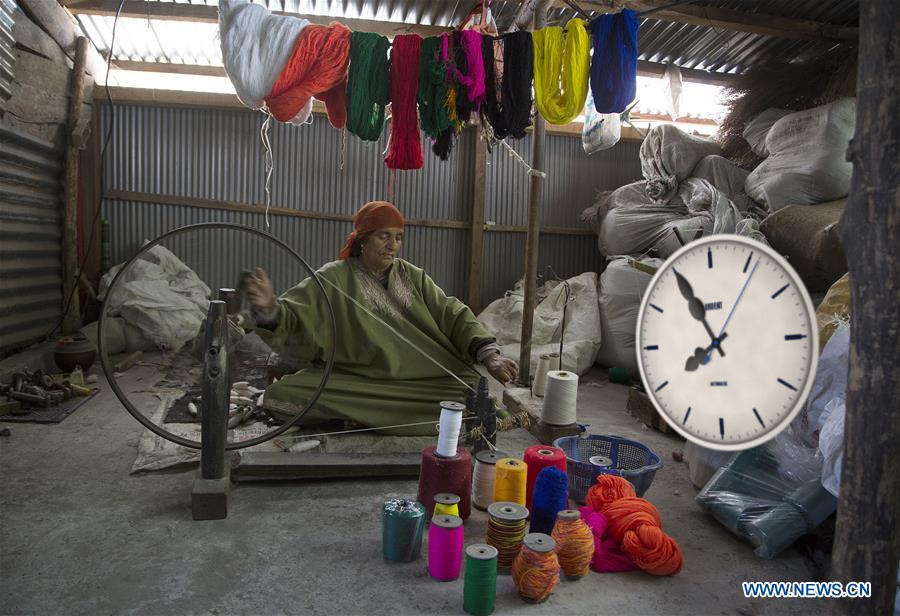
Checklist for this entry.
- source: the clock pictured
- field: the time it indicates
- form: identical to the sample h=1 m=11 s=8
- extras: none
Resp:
h=7 m=55 s=6
